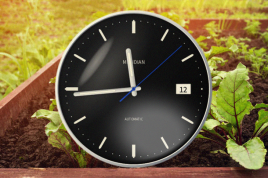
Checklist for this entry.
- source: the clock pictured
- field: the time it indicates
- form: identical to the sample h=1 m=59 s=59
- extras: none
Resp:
h=11 m=44 s=8
